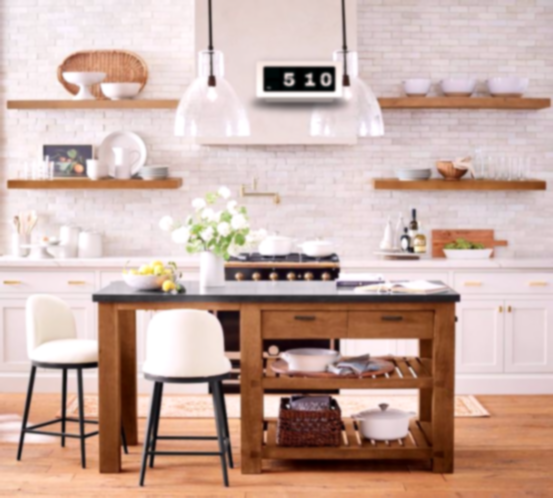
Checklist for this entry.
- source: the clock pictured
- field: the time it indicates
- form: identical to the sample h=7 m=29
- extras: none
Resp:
h=5 m=10
